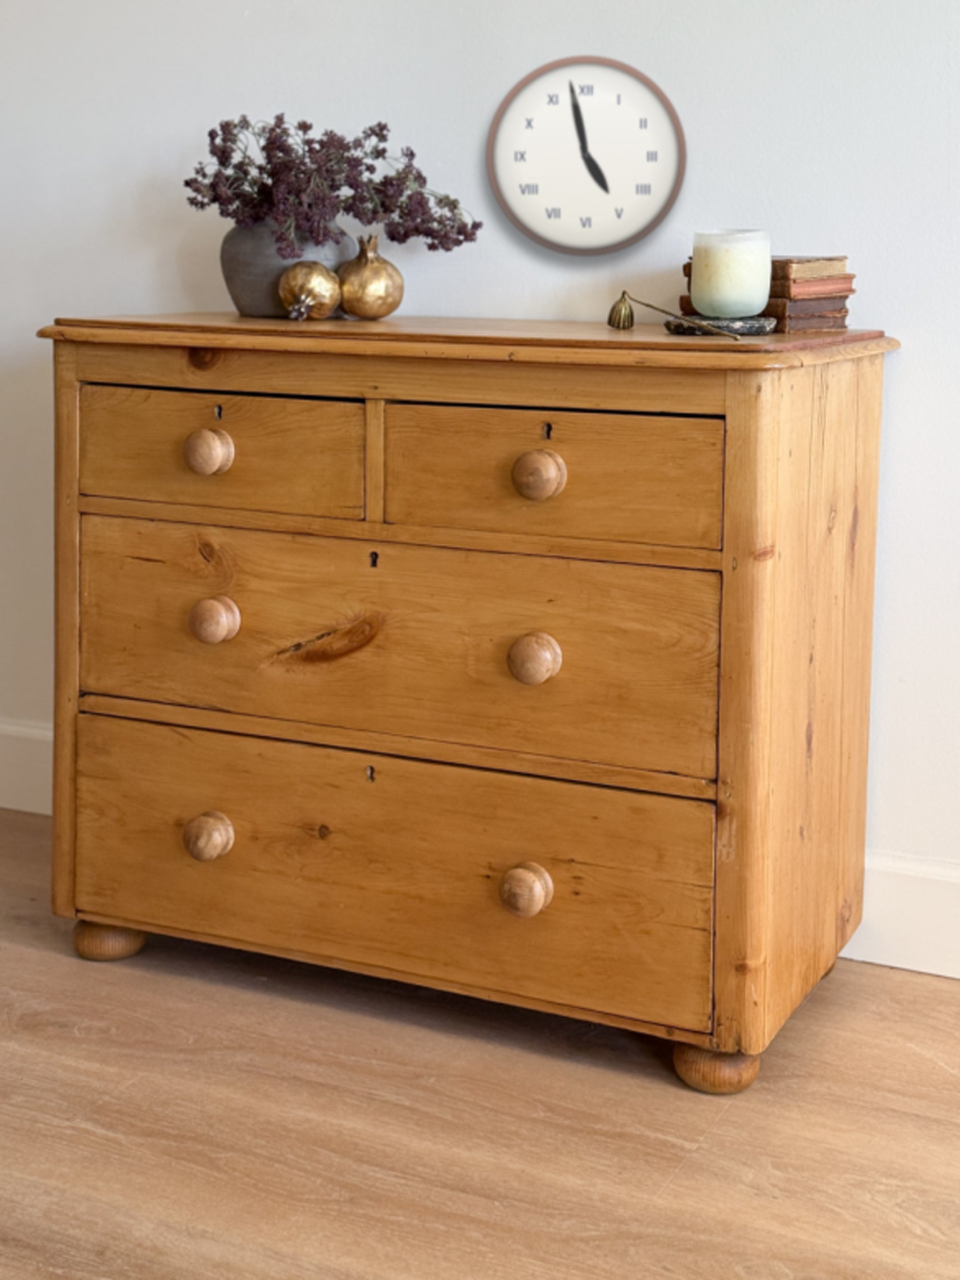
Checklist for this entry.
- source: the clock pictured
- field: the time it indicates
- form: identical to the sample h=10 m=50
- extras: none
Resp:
h=4 m=58
